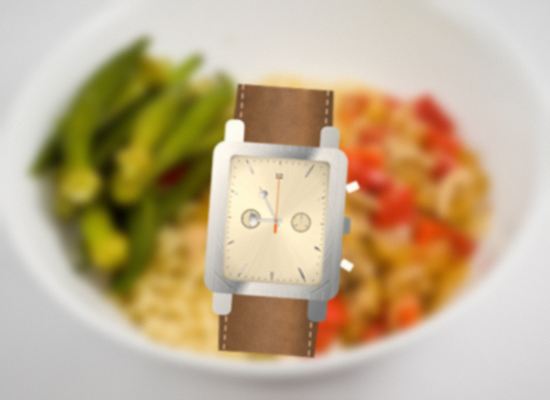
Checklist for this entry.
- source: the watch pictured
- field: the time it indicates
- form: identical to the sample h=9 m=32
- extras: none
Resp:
h=8 m=55
